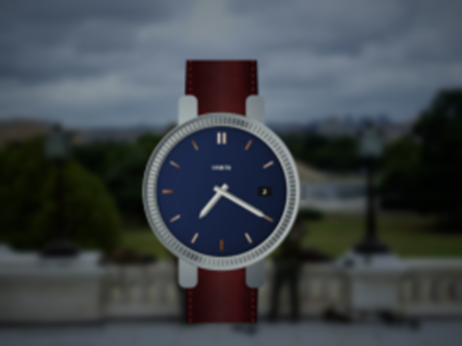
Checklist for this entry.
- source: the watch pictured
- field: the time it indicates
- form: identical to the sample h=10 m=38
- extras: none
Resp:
h=7 m=20
